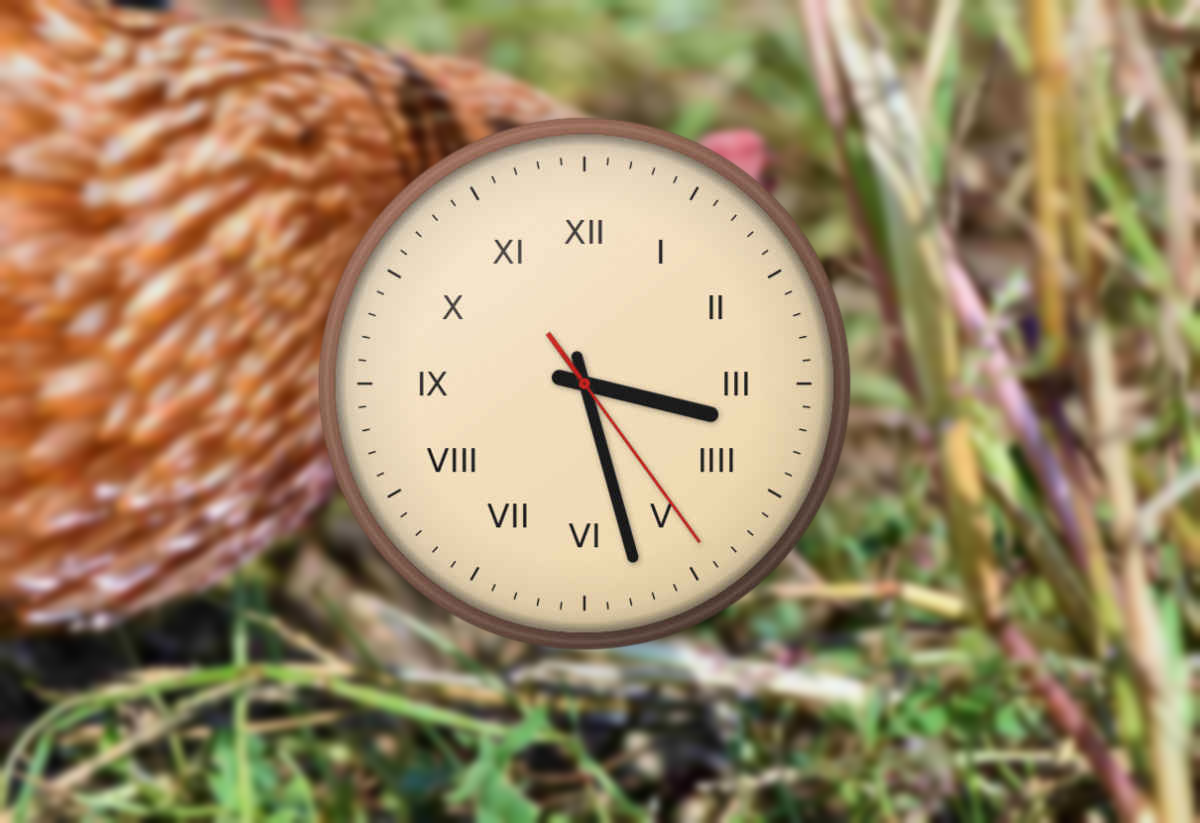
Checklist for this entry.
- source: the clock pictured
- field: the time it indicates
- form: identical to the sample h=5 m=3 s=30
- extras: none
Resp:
h=3 m=27 s=24
